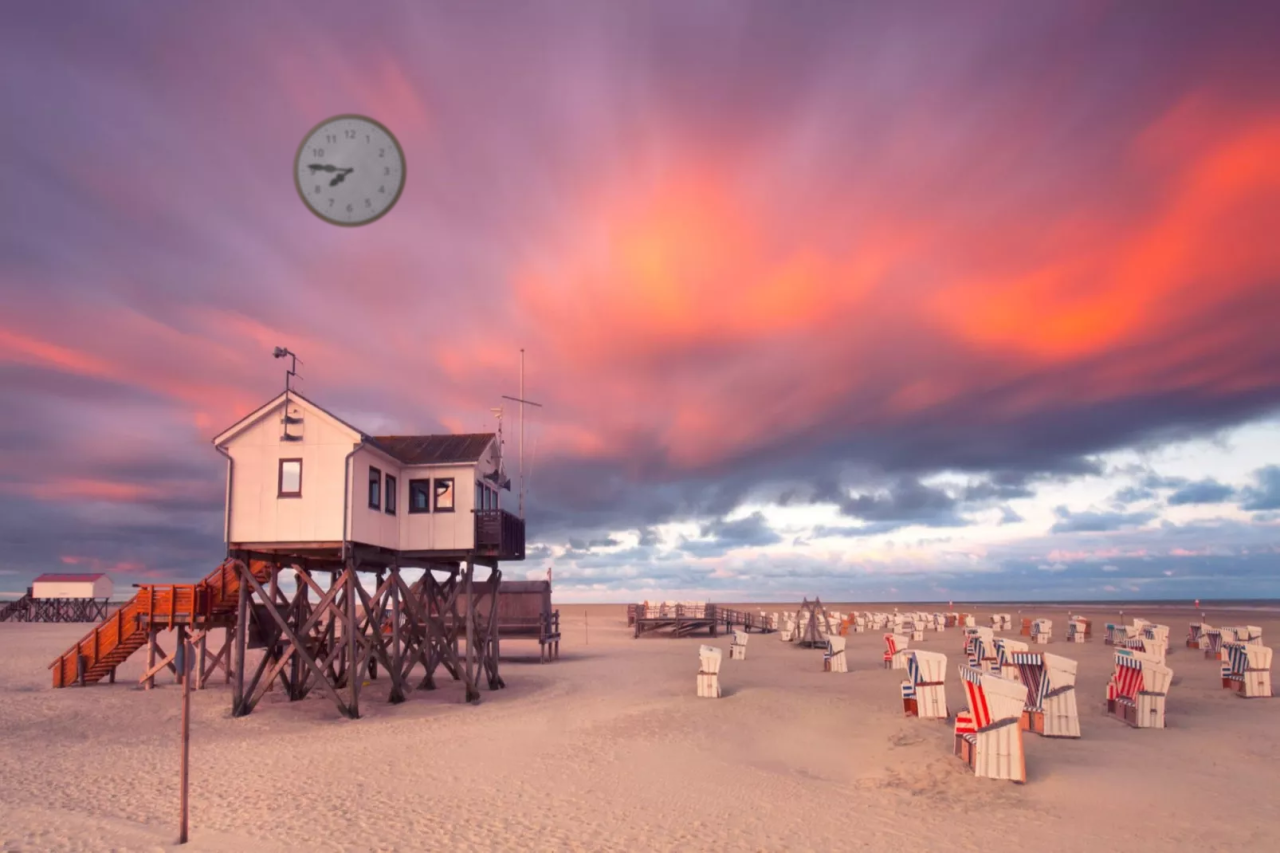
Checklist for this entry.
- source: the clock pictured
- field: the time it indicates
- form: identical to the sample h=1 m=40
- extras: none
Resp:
h=7 m=46
